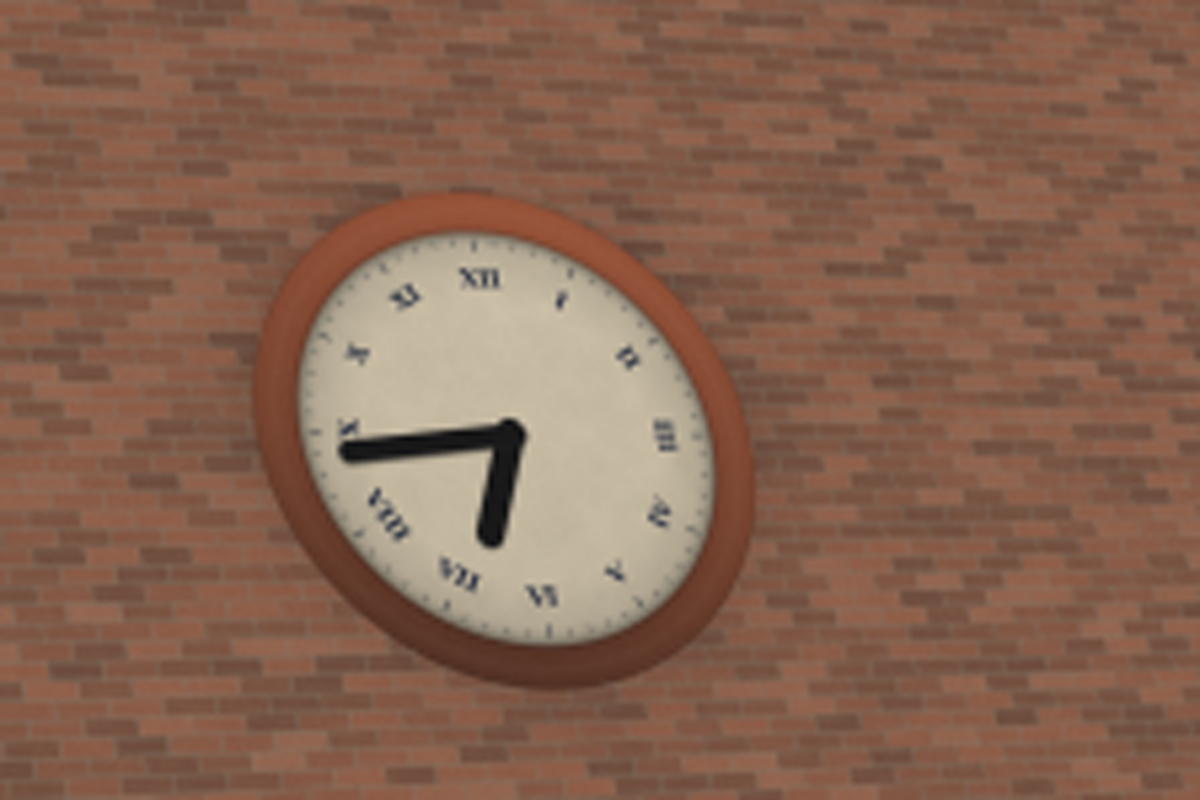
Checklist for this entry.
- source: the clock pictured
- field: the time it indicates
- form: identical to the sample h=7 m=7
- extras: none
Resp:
h=6 m=44
